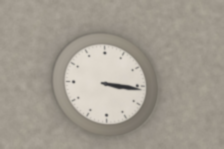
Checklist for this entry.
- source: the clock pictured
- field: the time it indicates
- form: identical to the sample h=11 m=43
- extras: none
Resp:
h=3 m=16
